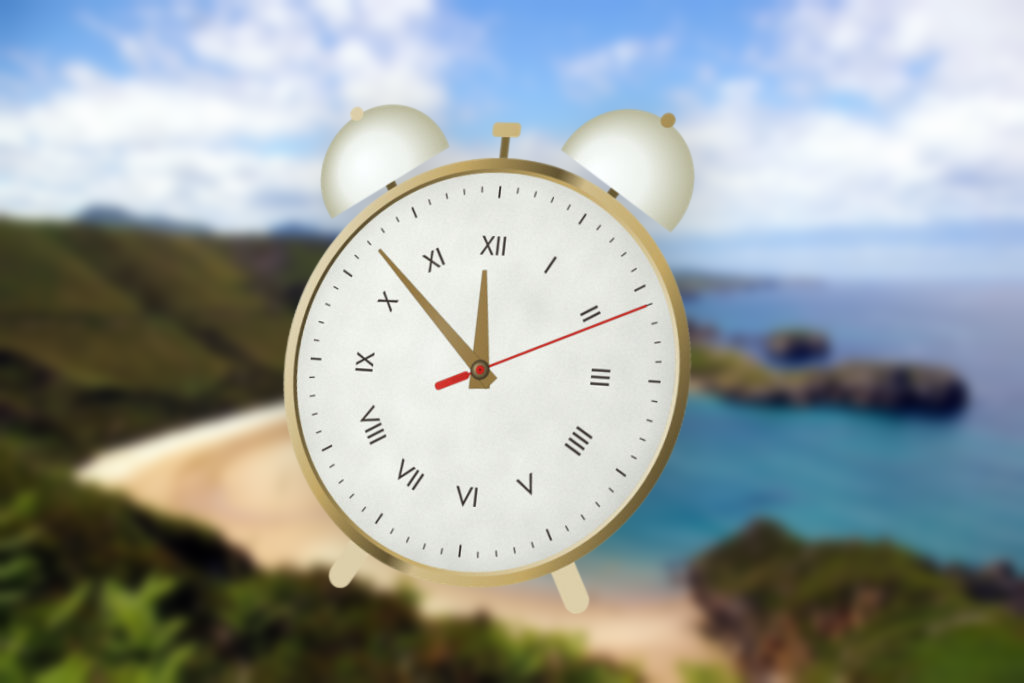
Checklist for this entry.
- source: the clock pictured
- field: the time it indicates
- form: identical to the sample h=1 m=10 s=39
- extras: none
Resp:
h=11 m=52 s=11
